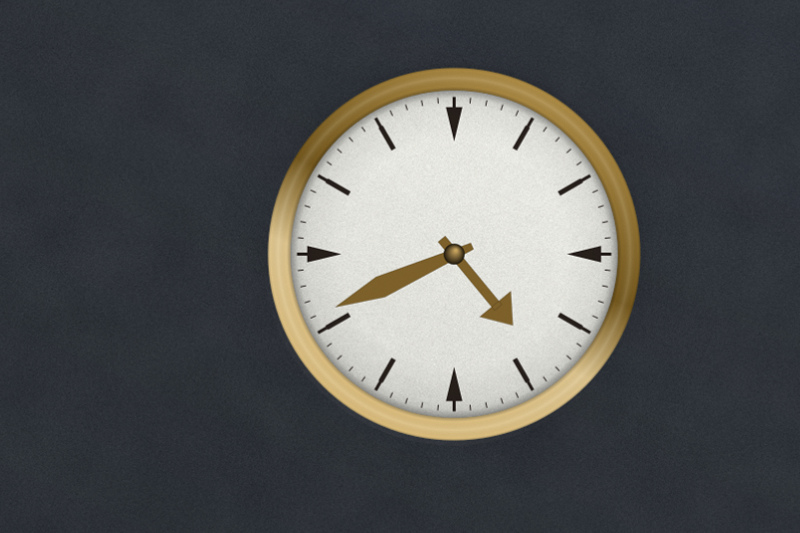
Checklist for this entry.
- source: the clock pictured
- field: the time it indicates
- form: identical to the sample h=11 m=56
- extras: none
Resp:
h=4 m=41
